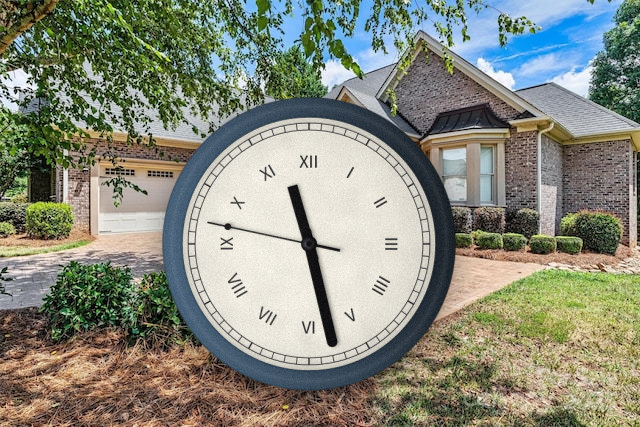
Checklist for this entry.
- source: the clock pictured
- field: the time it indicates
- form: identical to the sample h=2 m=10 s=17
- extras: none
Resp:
h=11 m=27 s=47
